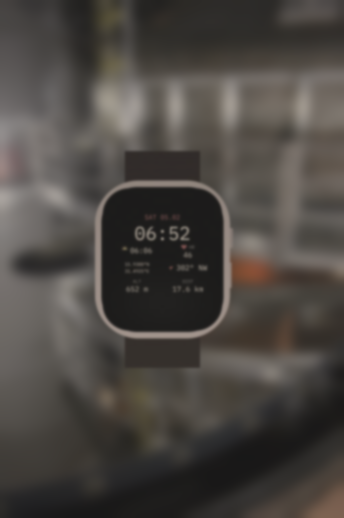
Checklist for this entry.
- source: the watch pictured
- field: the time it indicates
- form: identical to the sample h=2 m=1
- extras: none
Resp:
h=6 m=52
